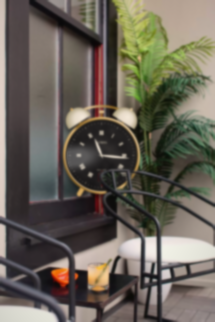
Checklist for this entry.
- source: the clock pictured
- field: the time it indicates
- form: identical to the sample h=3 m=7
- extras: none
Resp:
h=11 m=16
